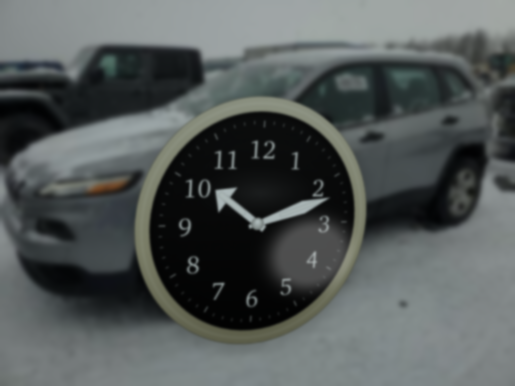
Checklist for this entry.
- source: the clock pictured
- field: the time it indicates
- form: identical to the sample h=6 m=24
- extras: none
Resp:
h=10 m=12
